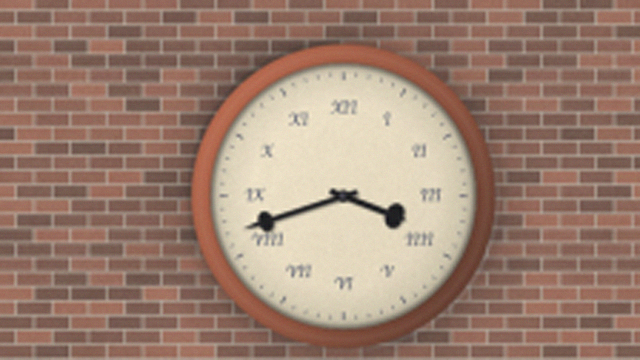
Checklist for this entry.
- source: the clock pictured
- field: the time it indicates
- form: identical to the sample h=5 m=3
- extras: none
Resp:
h=3 m=42
